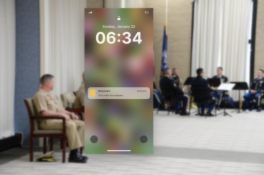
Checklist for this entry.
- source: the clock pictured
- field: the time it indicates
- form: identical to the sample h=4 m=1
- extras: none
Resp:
h=6 m=34
